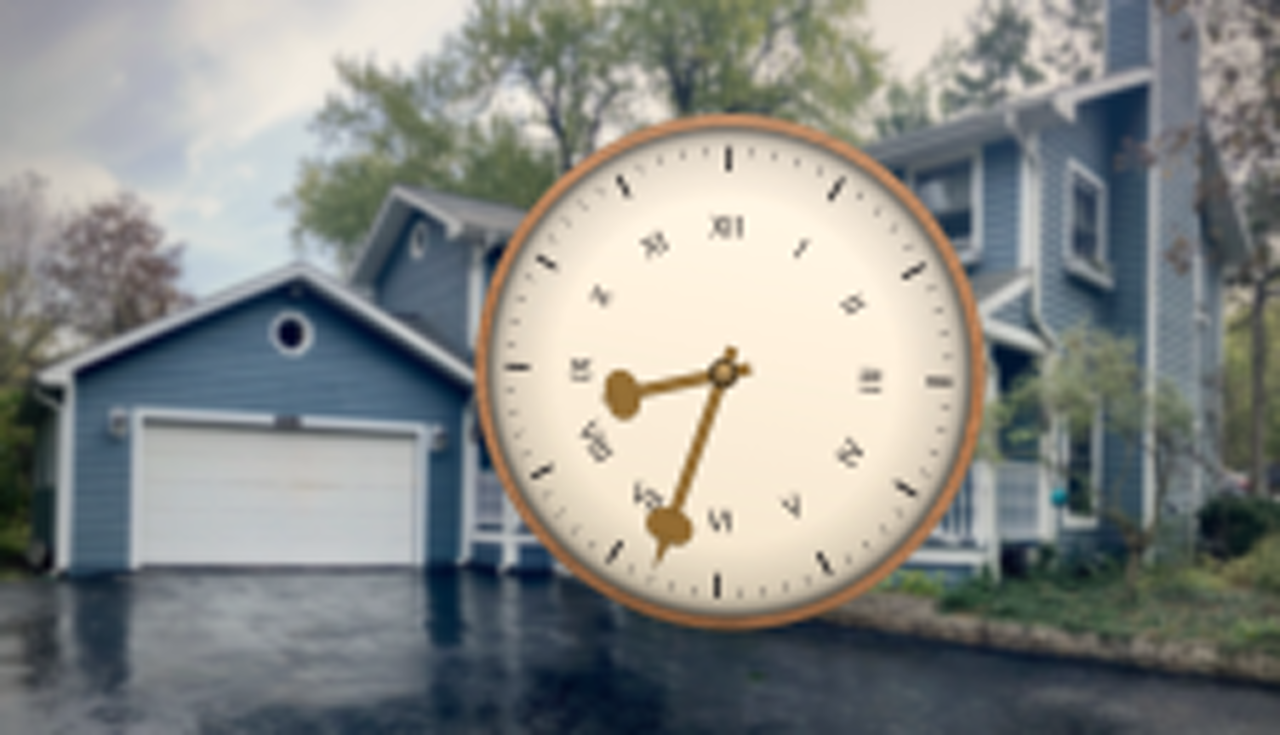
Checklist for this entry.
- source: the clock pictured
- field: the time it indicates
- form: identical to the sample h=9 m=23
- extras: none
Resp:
h=8 m=33
